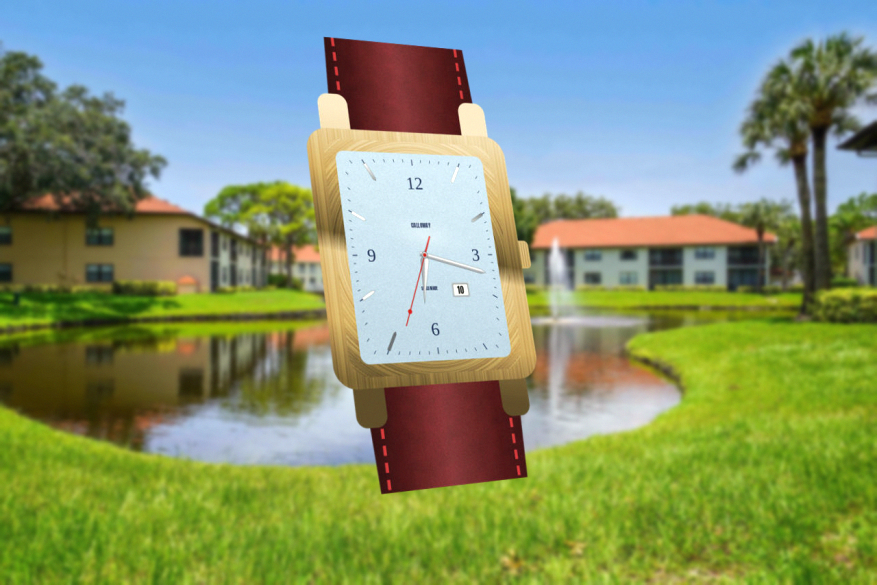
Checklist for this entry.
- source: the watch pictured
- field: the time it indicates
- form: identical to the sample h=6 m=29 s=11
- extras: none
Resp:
h=6 m=17 s=34
